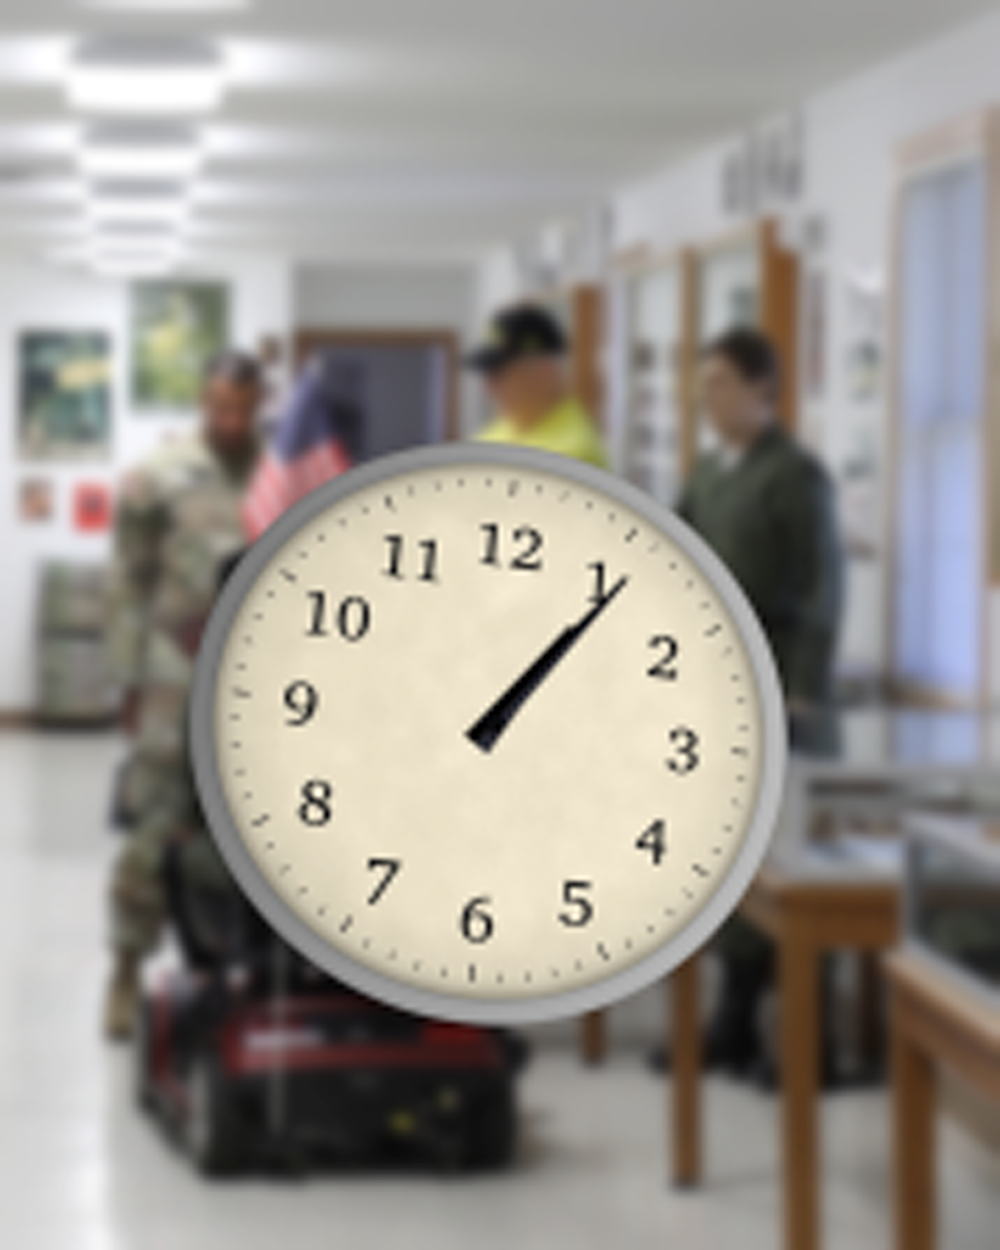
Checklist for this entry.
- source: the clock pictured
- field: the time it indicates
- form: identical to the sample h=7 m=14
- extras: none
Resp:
h=1 m=6
